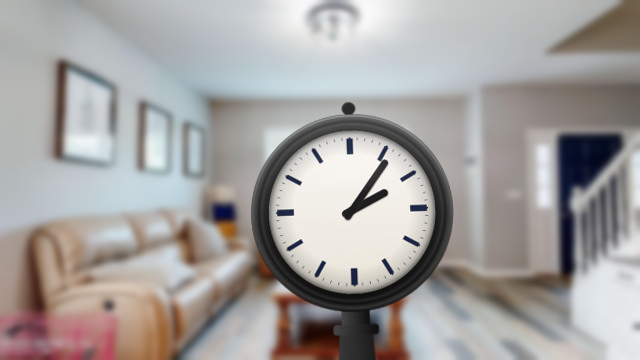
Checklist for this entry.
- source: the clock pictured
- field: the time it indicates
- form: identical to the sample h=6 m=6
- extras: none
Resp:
h=2 m=6
